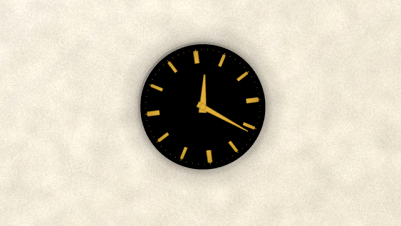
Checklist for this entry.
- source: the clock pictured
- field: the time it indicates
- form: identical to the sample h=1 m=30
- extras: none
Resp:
h=12 m=21
